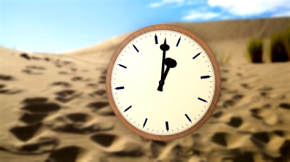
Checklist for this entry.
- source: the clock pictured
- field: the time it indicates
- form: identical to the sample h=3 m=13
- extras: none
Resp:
h=1 m=2
